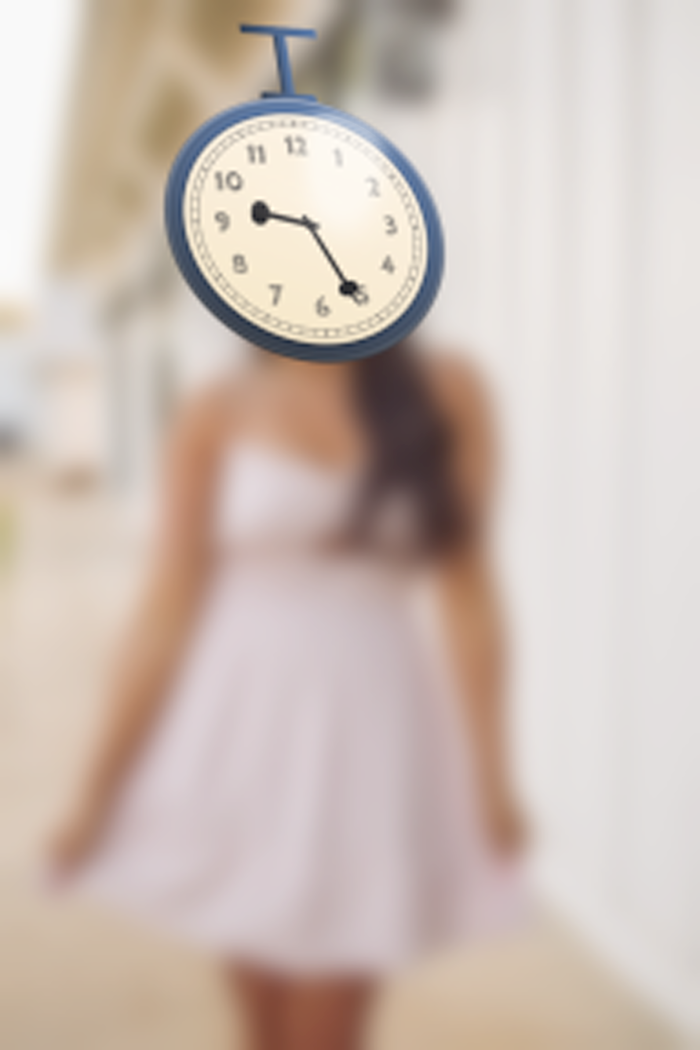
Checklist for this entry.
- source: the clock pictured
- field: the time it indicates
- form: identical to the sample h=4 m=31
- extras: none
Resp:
h=9 m=26
